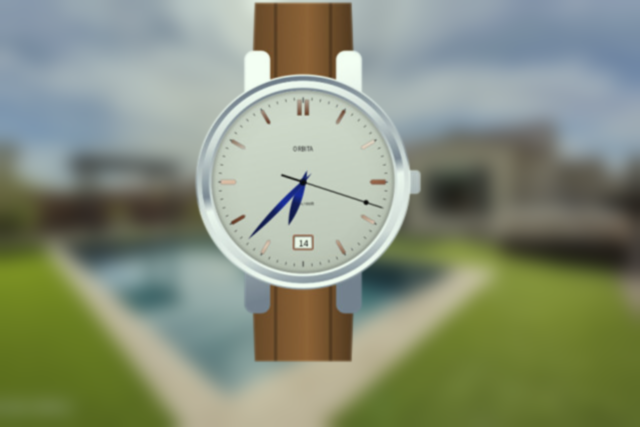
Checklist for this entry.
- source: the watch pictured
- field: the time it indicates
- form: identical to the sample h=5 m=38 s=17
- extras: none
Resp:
h=6 m=37 s=18
